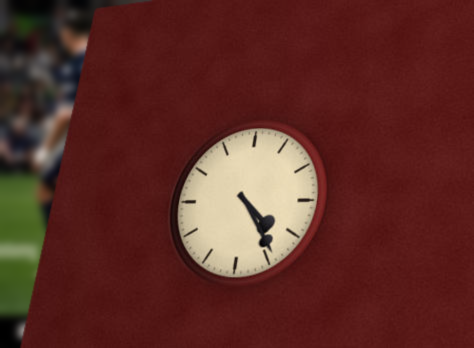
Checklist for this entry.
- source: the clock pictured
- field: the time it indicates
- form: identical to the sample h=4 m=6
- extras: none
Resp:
h=4 m=24
